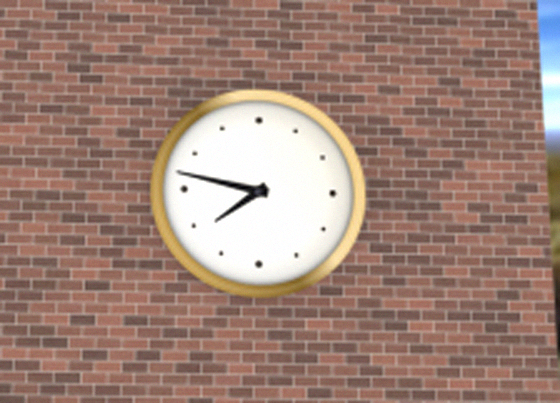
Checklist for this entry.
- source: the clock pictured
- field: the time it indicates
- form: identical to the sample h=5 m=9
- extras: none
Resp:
h=7 m=47
